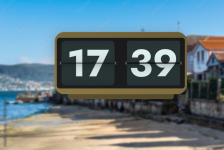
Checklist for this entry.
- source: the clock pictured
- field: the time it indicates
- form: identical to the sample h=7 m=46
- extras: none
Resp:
h=17 m=39
